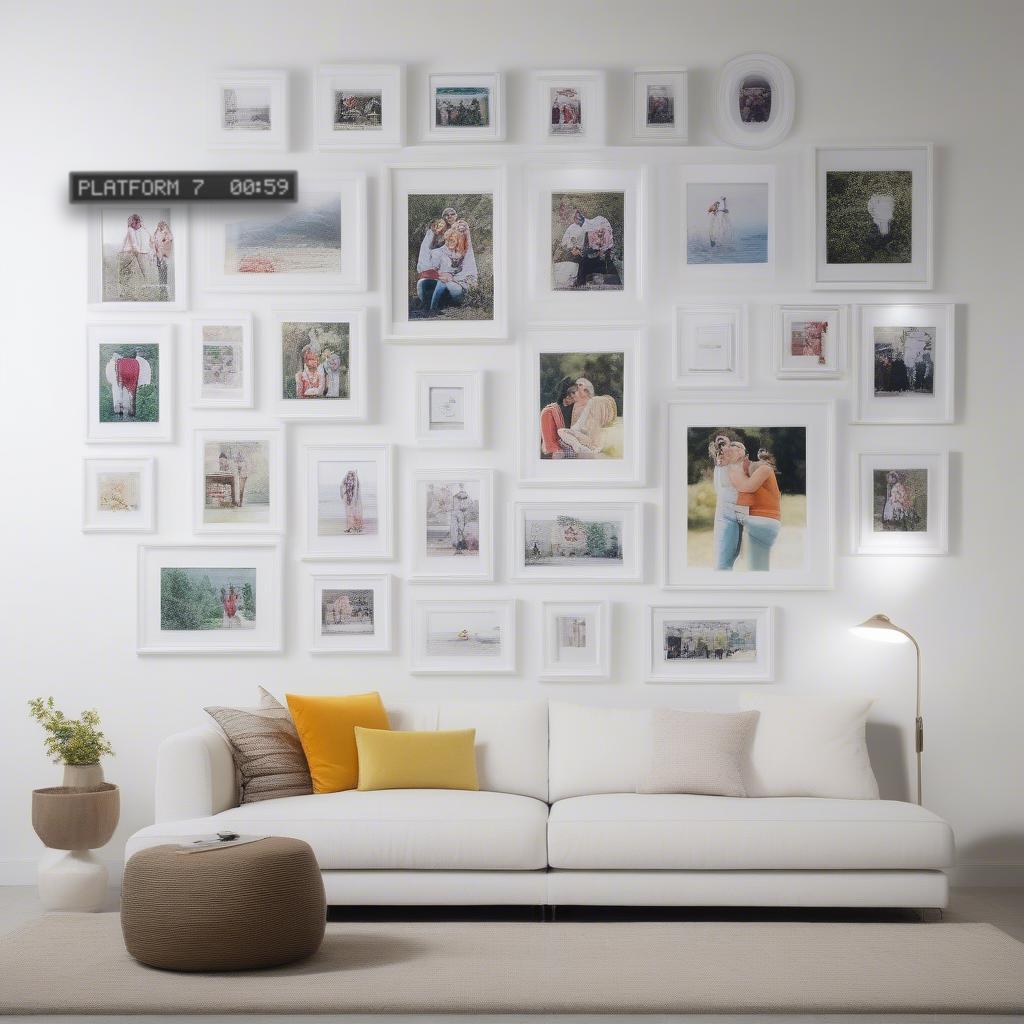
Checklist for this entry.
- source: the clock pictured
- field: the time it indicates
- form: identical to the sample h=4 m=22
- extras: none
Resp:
h=0 m=59
